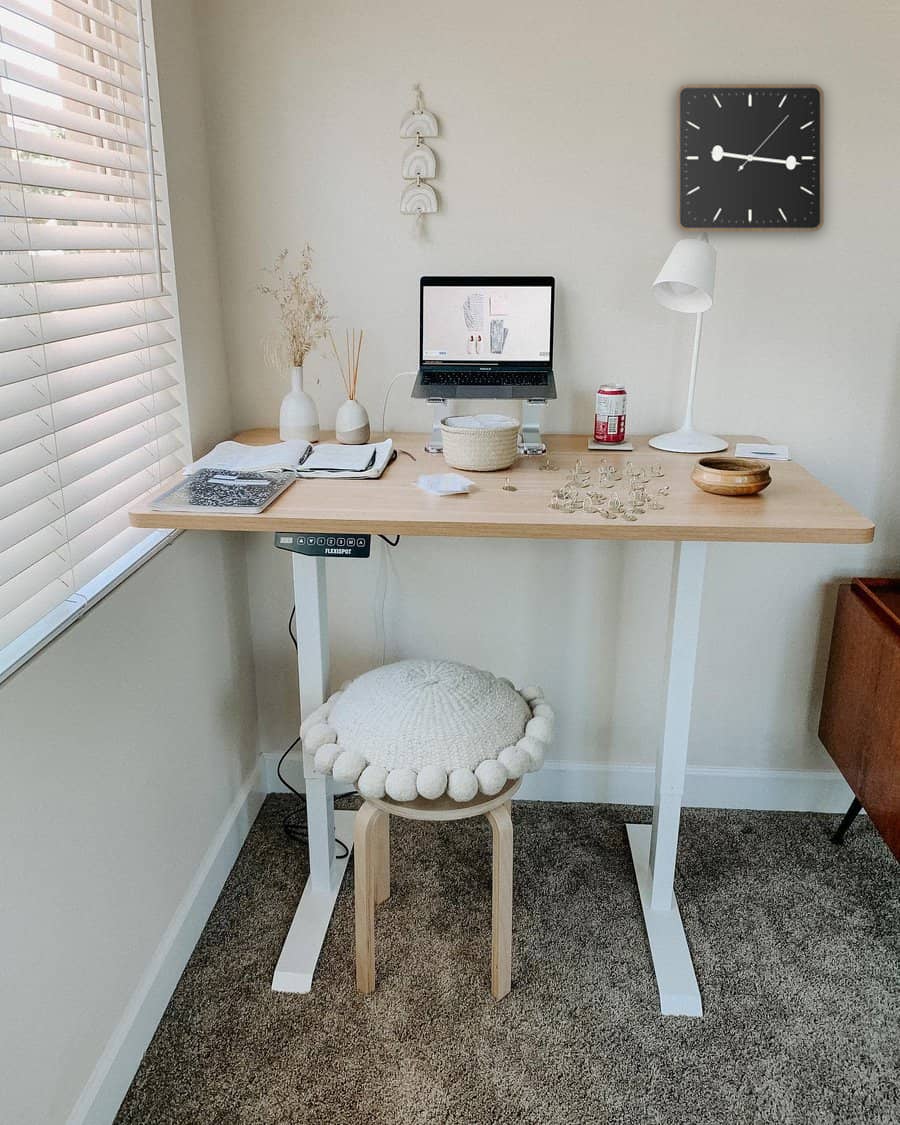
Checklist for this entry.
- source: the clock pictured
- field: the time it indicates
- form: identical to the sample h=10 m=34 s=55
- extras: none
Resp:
h=9 m=16 s=7
